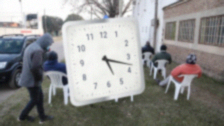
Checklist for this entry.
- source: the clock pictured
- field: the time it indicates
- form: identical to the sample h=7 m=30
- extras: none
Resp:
h=5 m=18
